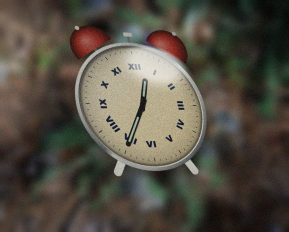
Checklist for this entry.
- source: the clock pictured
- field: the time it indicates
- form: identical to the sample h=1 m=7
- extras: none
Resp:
h=12 m=35
